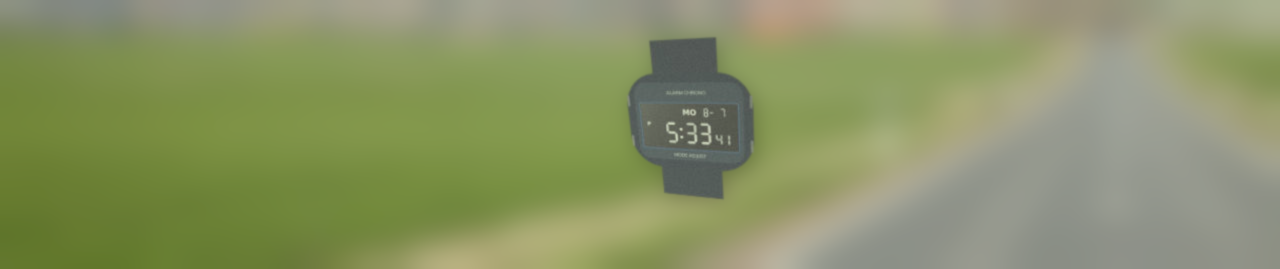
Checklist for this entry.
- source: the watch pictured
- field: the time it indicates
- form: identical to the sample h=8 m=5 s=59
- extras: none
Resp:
h=5 m=33 s=41
